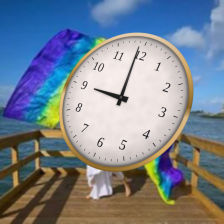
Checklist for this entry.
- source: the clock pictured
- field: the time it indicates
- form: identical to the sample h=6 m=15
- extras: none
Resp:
h=8 m=59
